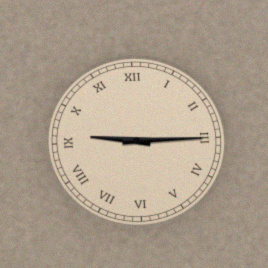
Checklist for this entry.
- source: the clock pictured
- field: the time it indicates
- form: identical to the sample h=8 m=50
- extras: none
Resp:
h=9 m=15
